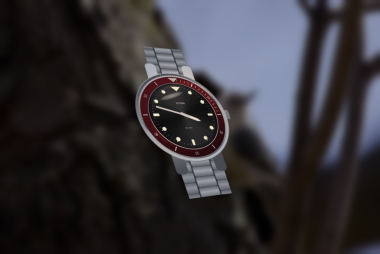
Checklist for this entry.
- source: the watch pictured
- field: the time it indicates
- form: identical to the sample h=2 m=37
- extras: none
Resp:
h=3 m=48
